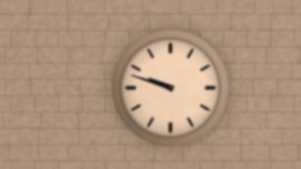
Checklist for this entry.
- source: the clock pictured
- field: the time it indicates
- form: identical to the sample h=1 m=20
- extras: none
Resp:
h=9 m=48
